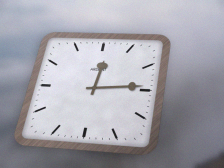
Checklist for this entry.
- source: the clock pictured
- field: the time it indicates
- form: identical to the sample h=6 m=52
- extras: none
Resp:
h=12 m=14
